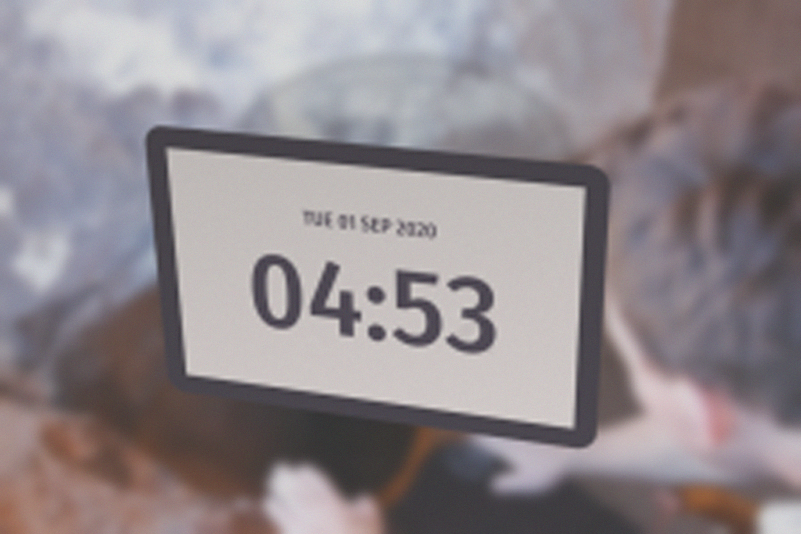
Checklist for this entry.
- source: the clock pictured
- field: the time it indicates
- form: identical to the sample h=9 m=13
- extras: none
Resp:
h=4 m=53
